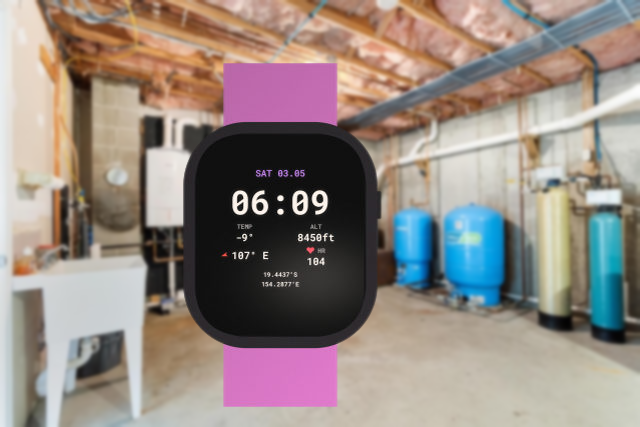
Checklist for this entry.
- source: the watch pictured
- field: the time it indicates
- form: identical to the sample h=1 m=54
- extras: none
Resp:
h=6 m=9
